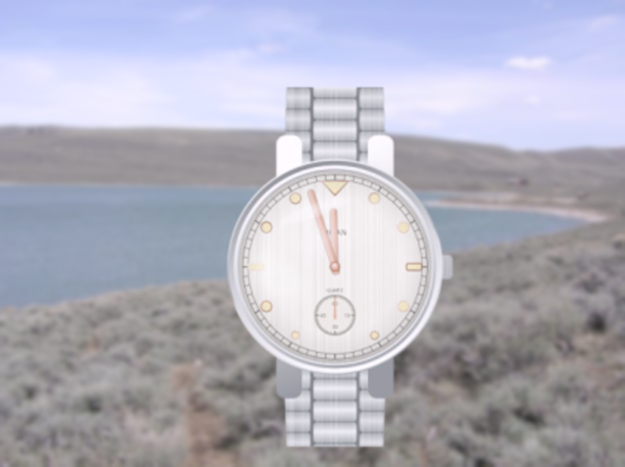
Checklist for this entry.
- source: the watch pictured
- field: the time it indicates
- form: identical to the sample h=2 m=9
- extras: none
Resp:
h=11 m=57
